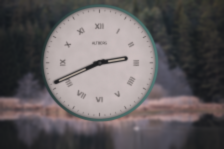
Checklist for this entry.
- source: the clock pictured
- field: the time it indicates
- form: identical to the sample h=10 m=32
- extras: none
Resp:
h=2 m=41
